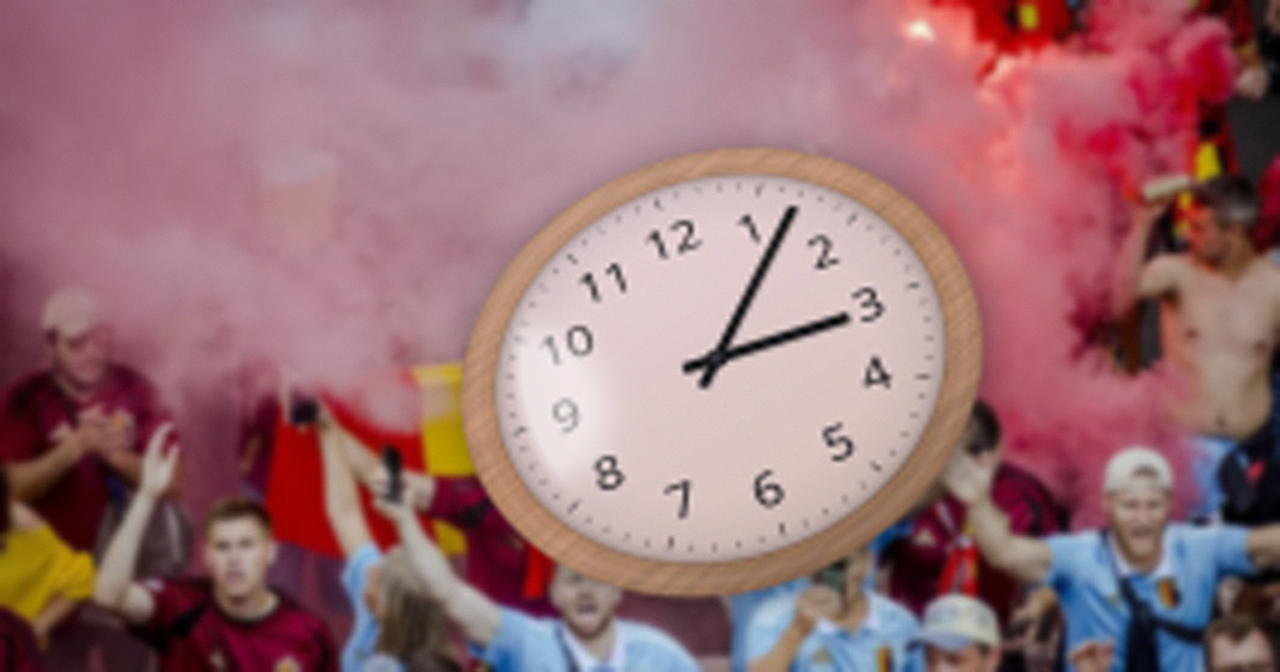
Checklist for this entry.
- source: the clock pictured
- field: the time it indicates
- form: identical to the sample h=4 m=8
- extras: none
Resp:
h=3 m=7
